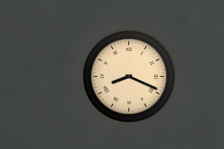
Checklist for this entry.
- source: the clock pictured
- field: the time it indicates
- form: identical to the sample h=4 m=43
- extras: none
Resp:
h=8 m=19
